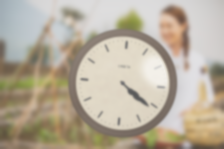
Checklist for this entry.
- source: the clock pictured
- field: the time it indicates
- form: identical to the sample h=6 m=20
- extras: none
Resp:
h=4 m=21
